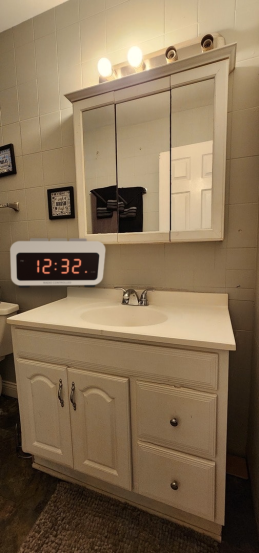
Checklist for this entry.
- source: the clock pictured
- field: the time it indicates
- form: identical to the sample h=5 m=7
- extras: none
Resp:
h=12 m=32
